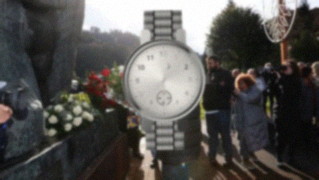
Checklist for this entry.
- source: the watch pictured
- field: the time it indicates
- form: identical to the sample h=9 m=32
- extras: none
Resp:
h=12 m=30
